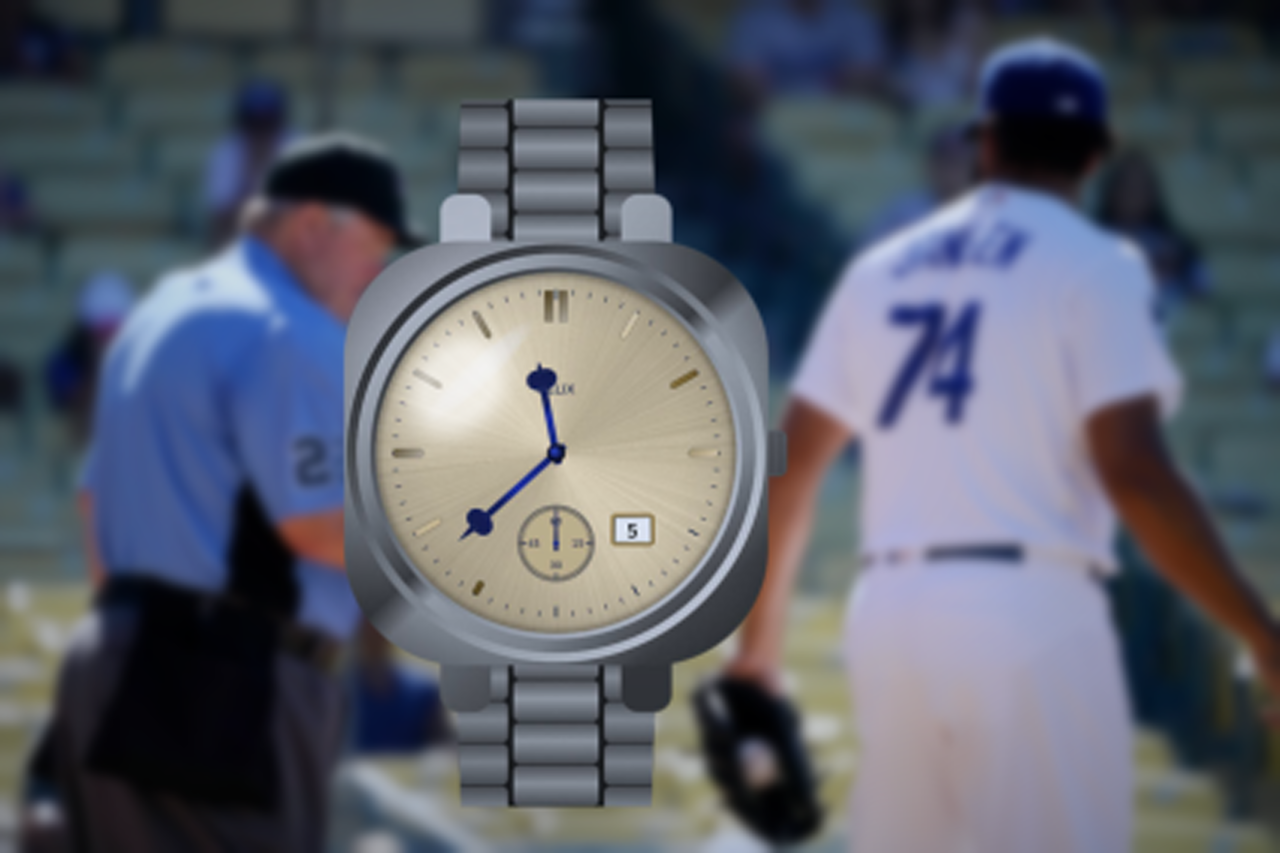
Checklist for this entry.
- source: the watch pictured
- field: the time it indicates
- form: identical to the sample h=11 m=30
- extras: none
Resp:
h=11 m=38
